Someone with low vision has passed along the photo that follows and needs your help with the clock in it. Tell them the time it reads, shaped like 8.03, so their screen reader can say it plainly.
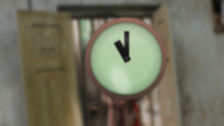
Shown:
11.00
